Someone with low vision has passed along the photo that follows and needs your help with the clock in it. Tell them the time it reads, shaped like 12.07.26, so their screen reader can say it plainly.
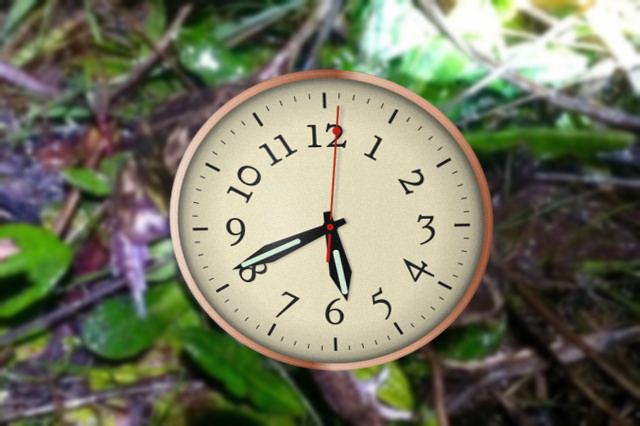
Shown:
5.41.01
